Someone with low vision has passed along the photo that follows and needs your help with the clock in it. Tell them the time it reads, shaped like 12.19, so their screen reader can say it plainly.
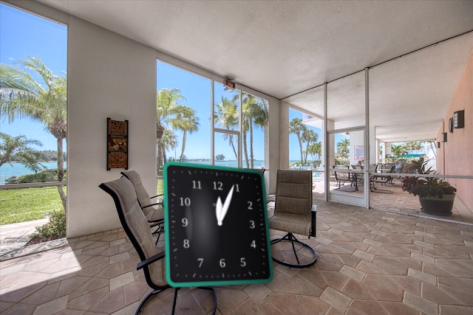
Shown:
12.04
